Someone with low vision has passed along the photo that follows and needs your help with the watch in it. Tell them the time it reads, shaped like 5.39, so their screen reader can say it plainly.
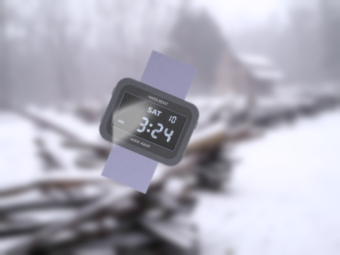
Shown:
3.24
